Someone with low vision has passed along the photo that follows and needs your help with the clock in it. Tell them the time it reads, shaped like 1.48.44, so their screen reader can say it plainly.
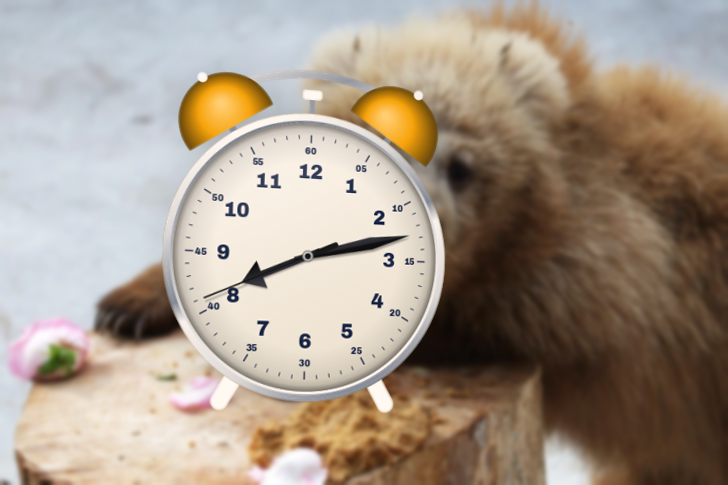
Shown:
8.12.41
